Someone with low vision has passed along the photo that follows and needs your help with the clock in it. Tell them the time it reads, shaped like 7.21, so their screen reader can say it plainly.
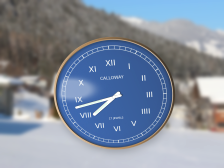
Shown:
7.43
